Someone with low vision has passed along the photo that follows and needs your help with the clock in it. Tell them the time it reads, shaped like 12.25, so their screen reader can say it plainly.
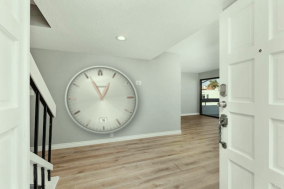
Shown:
12.56
